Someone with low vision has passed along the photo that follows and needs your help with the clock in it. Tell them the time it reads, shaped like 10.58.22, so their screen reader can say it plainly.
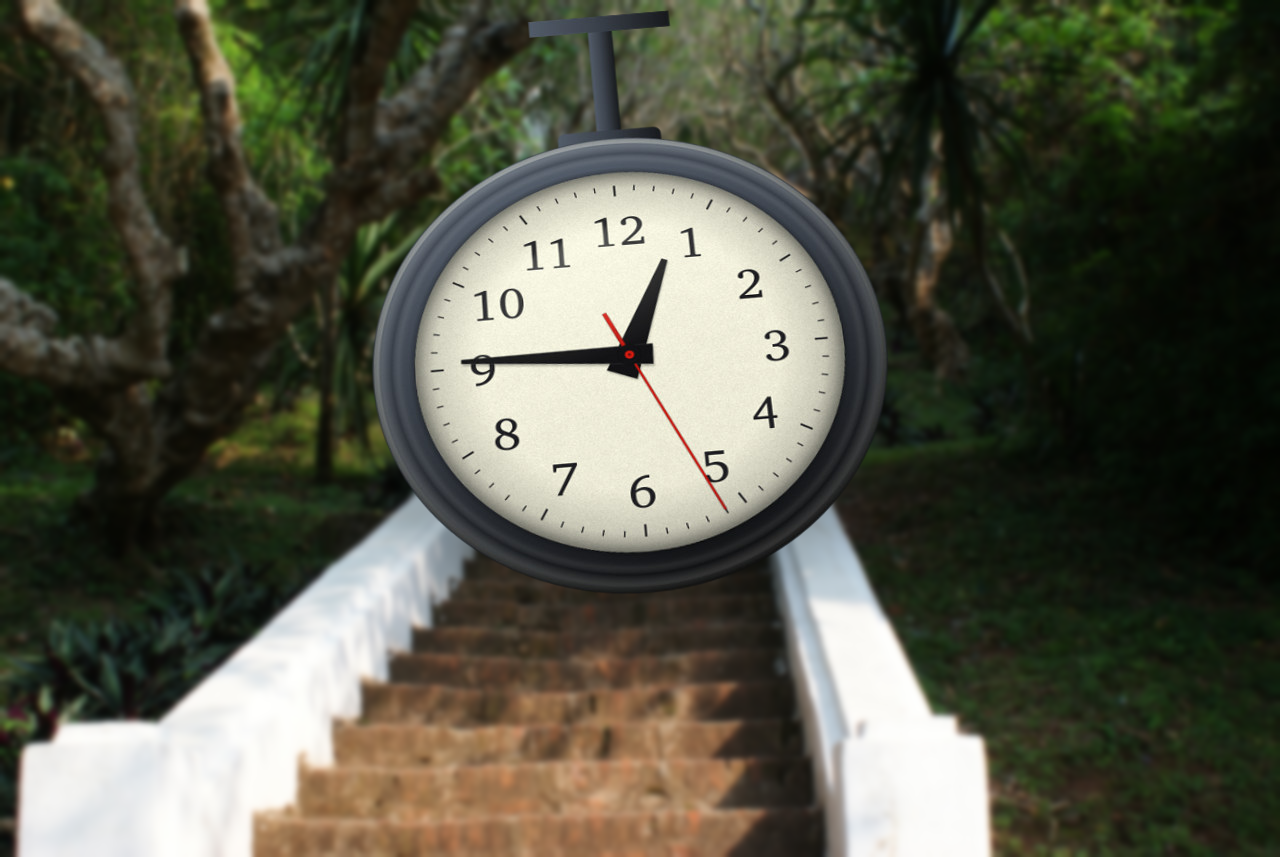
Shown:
12.45.26
